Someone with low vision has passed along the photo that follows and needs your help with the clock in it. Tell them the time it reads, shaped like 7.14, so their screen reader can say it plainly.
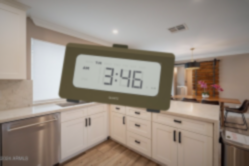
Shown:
3.46
